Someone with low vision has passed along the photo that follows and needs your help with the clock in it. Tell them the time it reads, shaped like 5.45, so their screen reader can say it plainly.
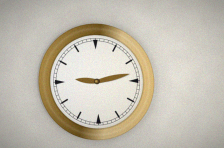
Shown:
9.13
